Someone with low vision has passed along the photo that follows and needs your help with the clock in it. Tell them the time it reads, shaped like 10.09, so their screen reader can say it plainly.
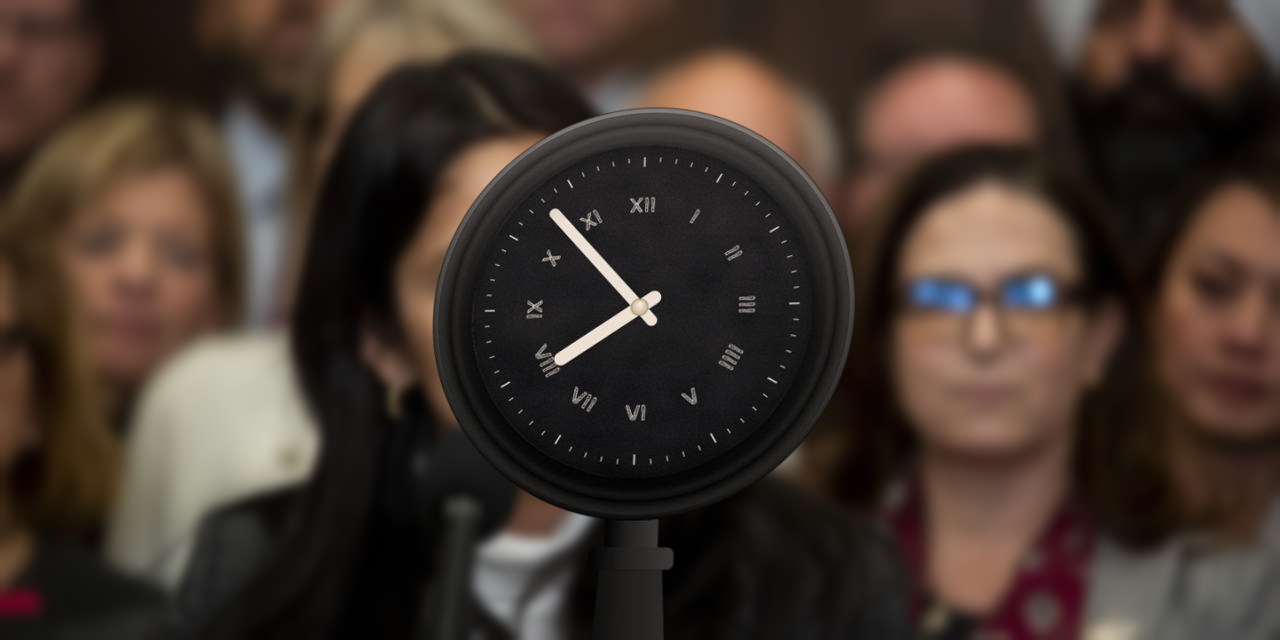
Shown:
7.53
